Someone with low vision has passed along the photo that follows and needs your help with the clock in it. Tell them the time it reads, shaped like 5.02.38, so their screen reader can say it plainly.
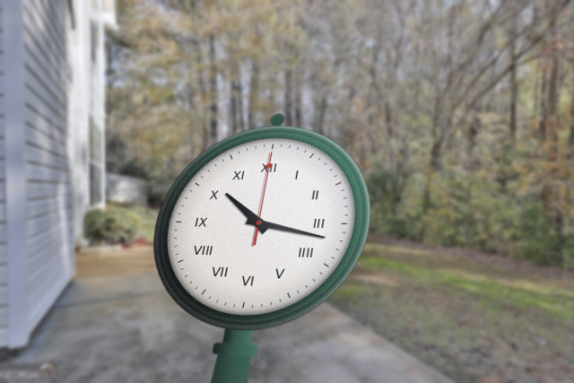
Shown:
10.17.00
